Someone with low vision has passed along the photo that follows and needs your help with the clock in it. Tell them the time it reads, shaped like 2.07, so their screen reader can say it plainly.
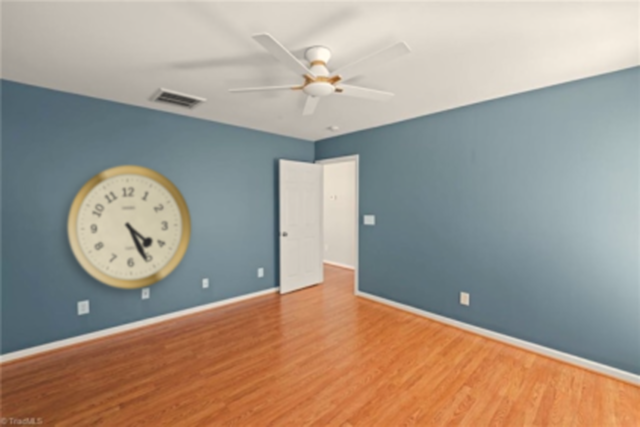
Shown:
4.26
